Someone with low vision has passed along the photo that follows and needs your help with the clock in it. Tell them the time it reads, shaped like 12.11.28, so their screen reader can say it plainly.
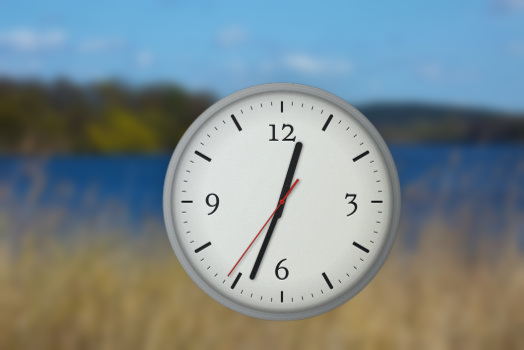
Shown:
12.33.36
